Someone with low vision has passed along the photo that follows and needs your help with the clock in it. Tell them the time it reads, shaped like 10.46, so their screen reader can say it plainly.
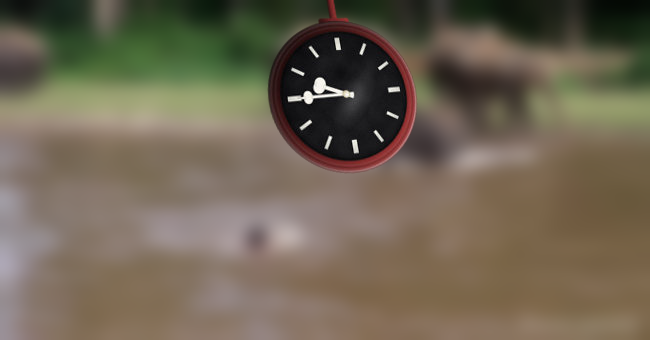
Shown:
9.45
